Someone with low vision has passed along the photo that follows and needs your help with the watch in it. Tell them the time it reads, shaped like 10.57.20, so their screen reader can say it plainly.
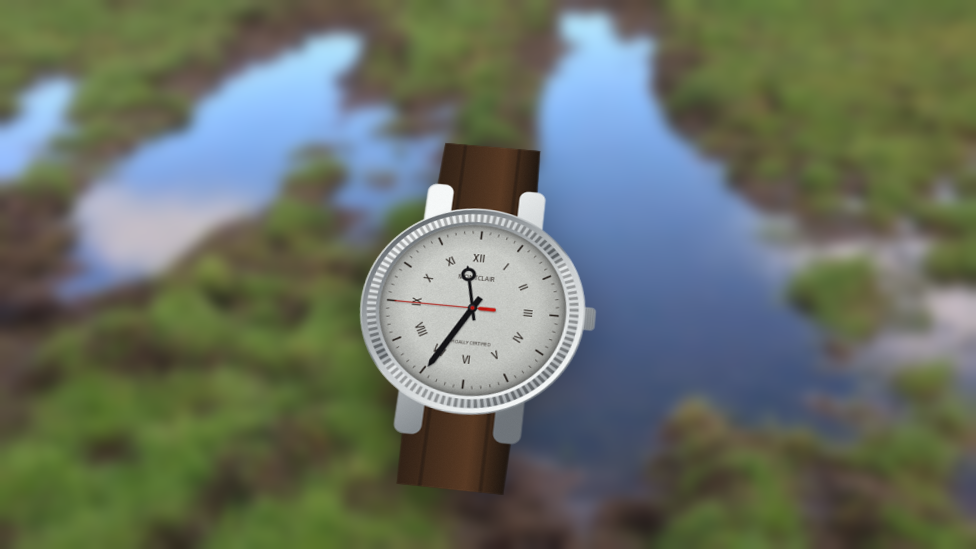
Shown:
11.34.45
